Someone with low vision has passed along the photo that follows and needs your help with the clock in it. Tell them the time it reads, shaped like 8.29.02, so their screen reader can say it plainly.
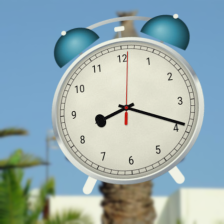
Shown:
8.19.01
